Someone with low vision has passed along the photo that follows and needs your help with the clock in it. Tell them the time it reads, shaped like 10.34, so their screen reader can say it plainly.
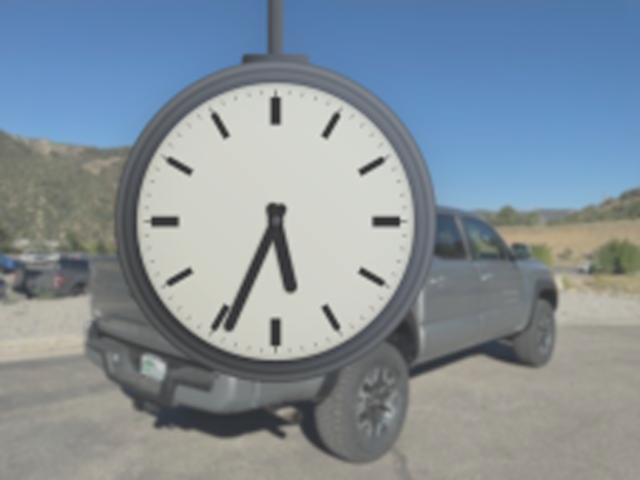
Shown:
5.34
